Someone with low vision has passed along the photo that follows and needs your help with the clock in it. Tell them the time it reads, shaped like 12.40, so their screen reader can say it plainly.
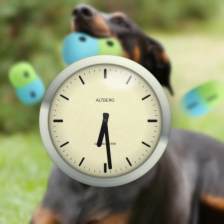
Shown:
6.29
